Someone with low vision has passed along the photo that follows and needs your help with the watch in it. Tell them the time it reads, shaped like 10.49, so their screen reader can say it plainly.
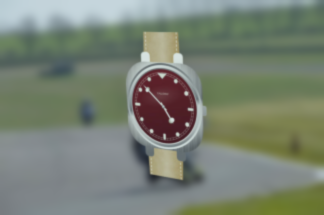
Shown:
4.52
